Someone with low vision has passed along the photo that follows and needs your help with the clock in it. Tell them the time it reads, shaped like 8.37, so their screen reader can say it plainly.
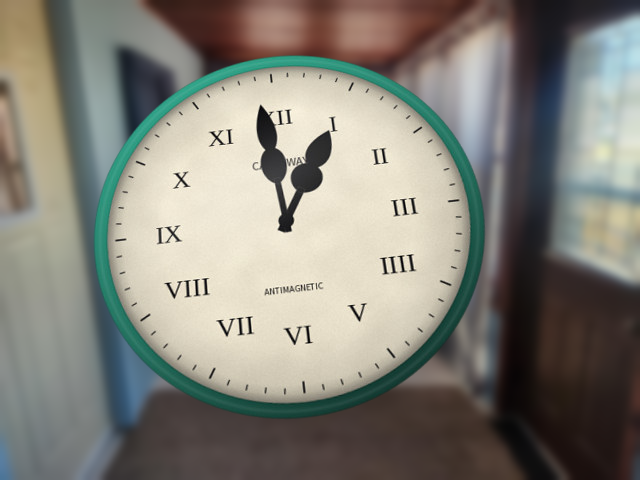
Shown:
12.59
